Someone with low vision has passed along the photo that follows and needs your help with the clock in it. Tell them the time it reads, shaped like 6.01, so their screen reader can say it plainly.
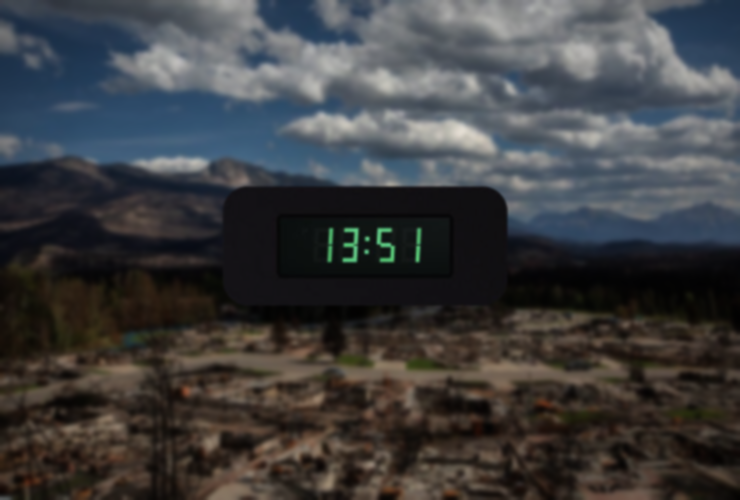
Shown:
13.51
